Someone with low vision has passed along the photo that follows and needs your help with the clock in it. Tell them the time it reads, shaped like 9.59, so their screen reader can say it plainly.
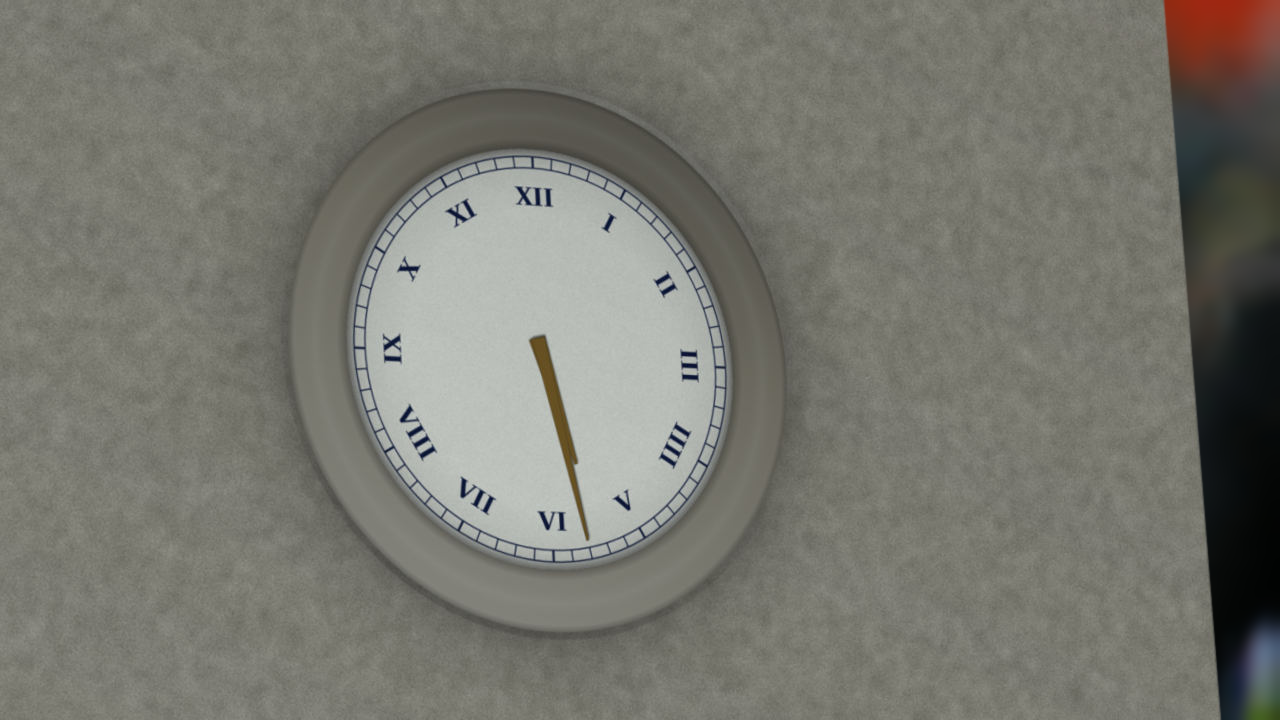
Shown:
5.28
